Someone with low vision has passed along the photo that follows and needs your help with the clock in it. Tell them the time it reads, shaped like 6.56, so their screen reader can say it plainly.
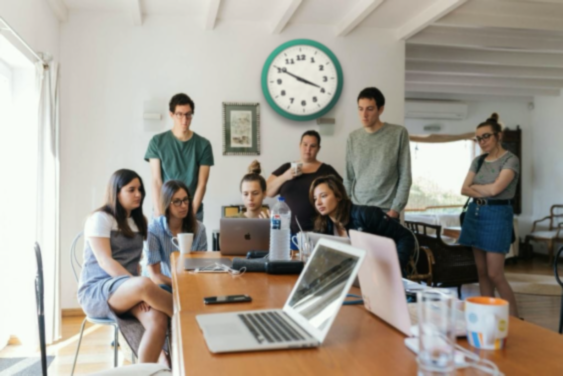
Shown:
3.50
